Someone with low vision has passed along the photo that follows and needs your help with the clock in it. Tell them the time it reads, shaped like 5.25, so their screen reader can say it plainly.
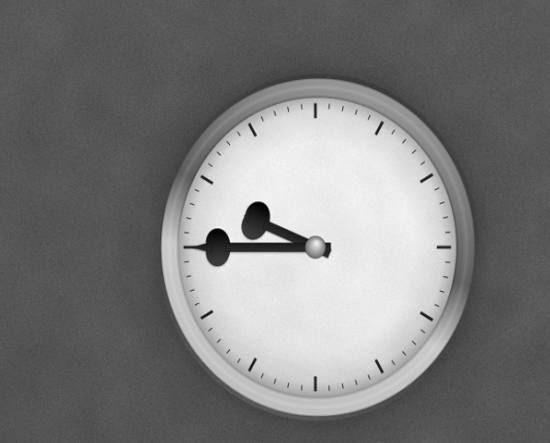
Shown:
9.45
